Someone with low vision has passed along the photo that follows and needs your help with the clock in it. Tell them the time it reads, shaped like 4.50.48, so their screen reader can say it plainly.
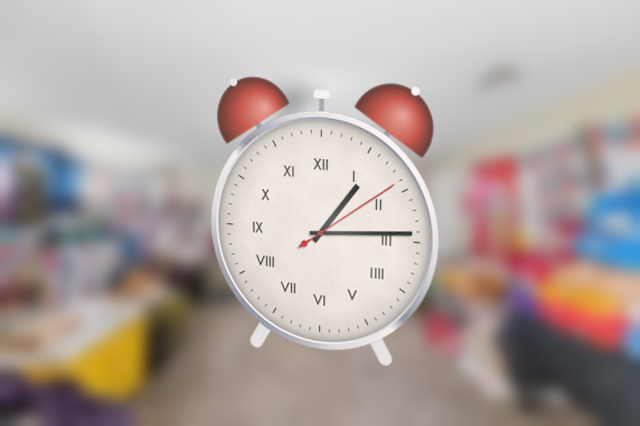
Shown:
1.14.09
